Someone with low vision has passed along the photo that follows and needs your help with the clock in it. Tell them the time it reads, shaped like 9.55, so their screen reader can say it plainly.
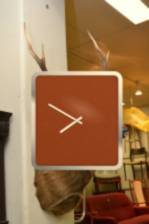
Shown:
7.50
